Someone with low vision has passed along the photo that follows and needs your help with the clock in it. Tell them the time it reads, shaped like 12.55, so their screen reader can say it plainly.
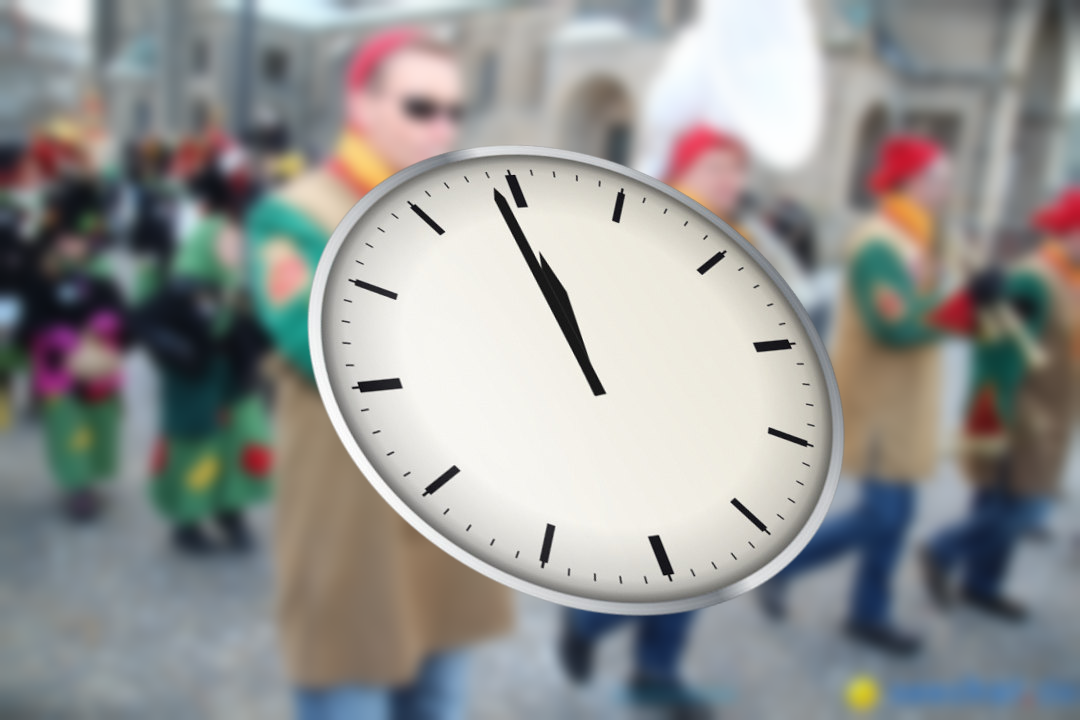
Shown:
11.59
